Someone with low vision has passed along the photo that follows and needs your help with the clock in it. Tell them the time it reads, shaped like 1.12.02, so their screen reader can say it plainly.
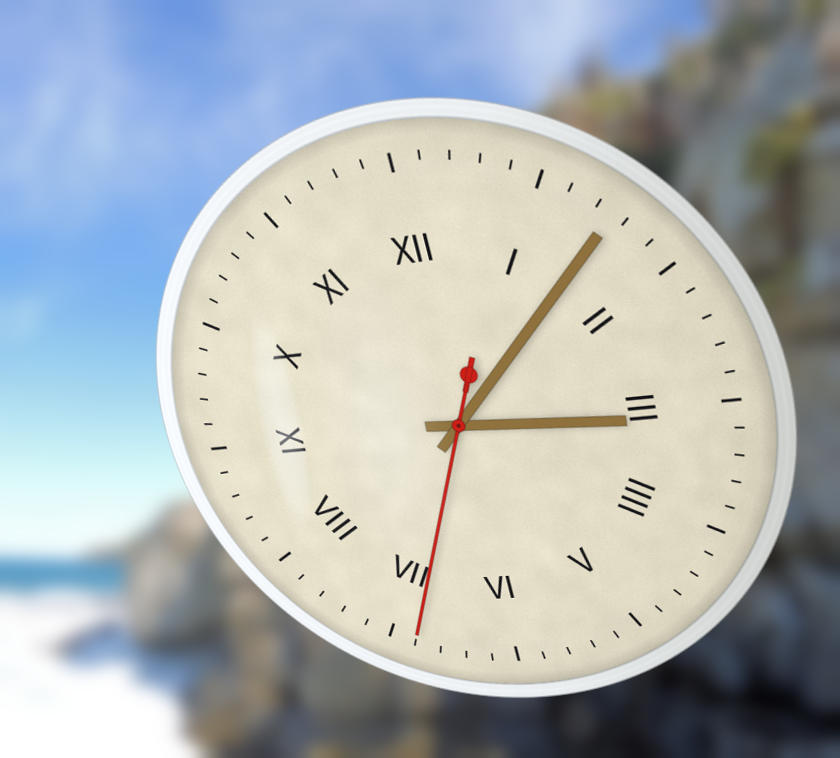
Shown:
3.07.34
